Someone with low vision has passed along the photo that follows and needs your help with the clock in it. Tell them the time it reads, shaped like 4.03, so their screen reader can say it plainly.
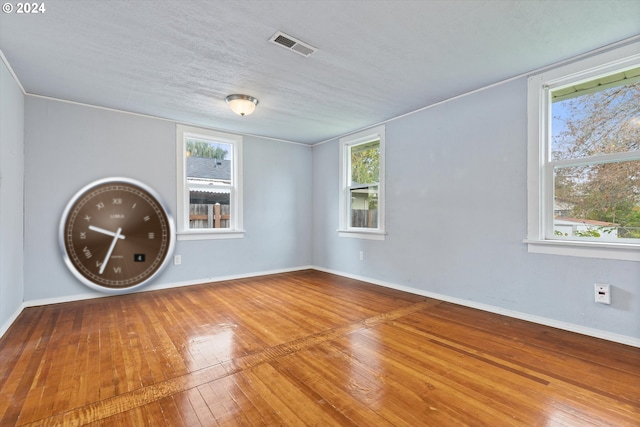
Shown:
9.34
